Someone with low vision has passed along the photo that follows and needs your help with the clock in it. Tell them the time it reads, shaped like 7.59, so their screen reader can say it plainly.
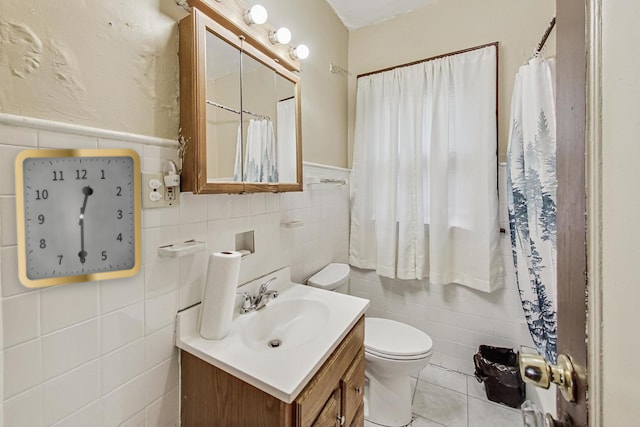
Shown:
12.30
